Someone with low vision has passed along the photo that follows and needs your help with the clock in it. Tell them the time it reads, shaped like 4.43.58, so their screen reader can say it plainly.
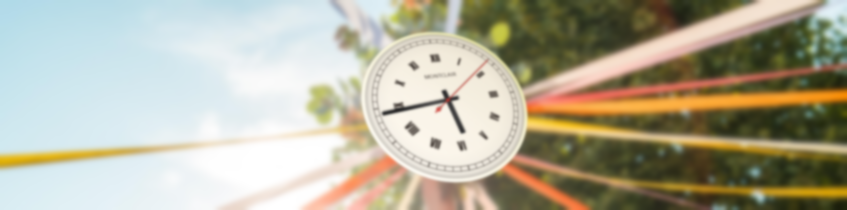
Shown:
5.44.09
